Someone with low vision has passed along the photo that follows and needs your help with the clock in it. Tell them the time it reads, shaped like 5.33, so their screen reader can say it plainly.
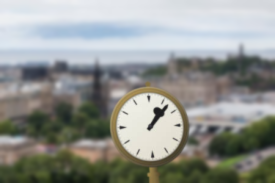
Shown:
1.07
